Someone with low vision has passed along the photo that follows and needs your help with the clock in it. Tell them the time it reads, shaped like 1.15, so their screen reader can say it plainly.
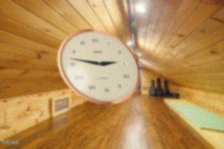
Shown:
2.47
